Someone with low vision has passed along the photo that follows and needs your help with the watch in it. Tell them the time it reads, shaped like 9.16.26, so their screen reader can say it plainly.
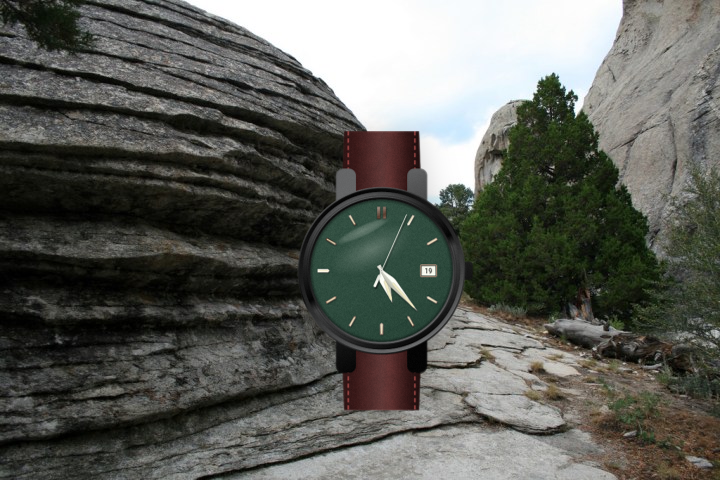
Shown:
5.23.04
